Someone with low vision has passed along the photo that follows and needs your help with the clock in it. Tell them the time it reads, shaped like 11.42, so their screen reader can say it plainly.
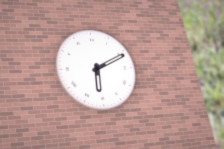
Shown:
6.11
